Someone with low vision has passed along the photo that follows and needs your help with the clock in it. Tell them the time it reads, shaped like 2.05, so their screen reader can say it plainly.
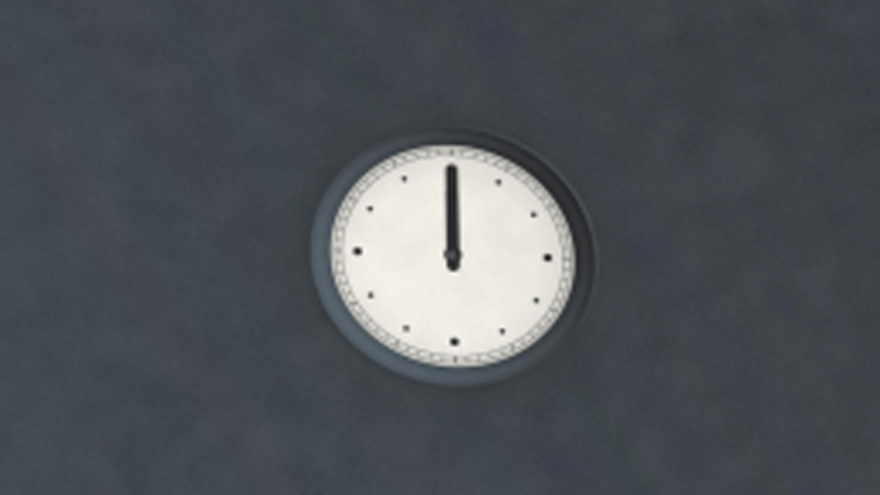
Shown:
12.00
